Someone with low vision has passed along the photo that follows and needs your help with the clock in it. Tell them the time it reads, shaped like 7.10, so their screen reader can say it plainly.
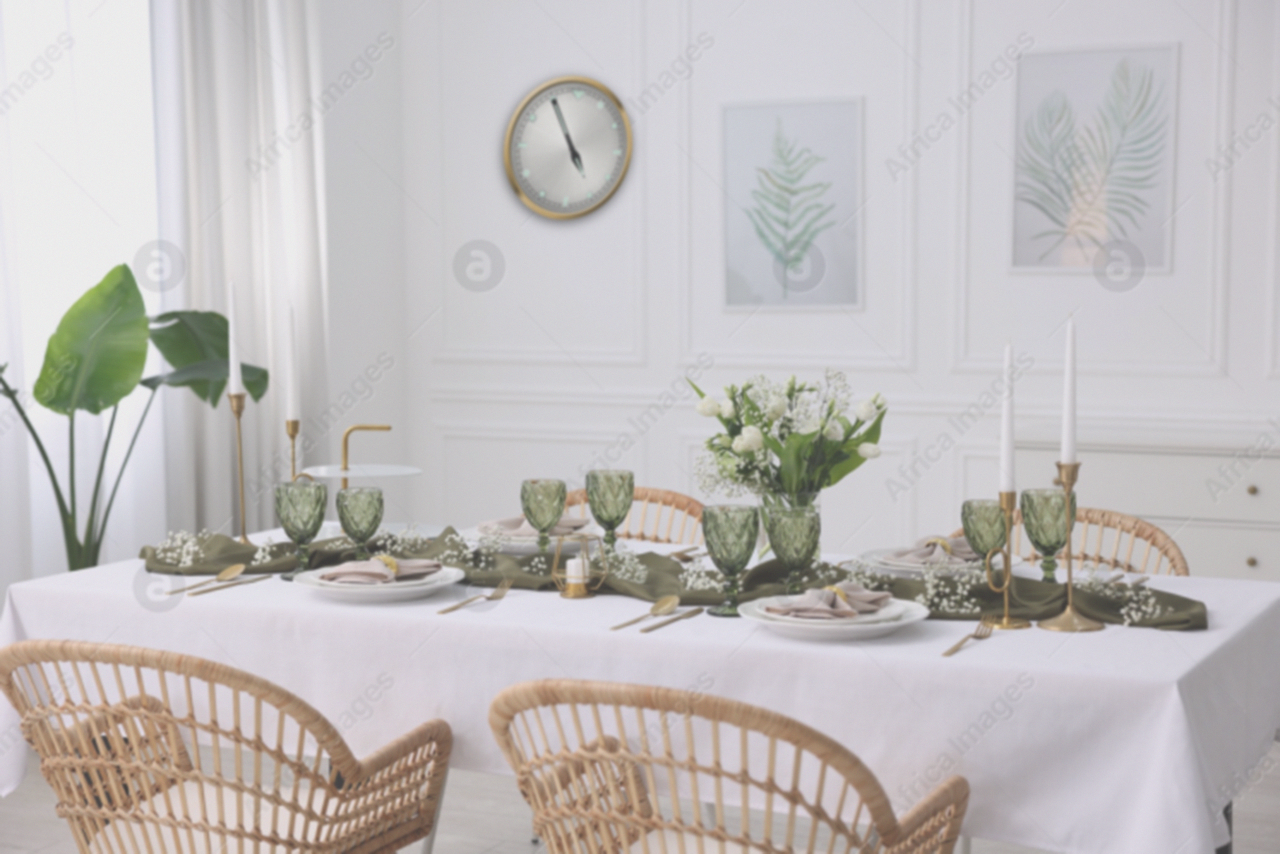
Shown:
4.55
